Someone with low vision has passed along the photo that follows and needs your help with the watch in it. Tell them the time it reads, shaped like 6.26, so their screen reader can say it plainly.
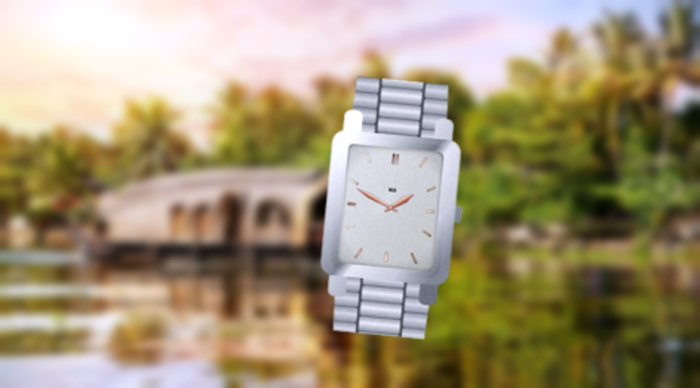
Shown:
1.49
